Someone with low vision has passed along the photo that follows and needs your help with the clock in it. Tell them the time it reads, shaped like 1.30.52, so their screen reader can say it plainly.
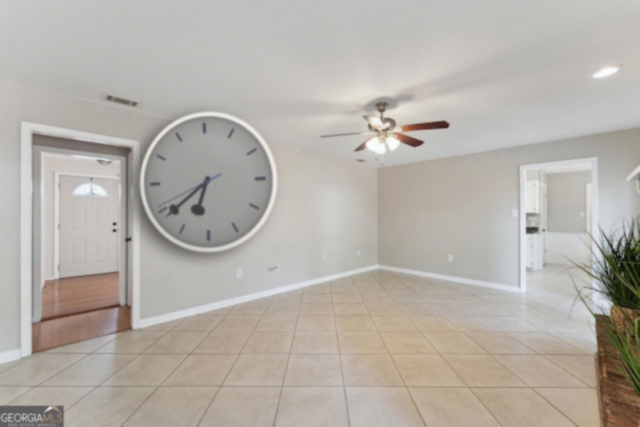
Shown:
6.38.41
